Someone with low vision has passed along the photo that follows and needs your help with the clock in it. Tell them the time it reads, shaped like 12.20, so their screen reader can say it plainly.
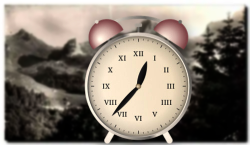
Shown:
12.37
